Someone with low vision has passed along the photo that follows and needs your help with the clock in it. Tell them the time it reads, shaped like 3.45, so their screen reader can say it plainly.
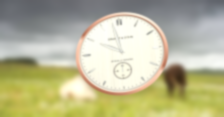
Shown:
9.58
